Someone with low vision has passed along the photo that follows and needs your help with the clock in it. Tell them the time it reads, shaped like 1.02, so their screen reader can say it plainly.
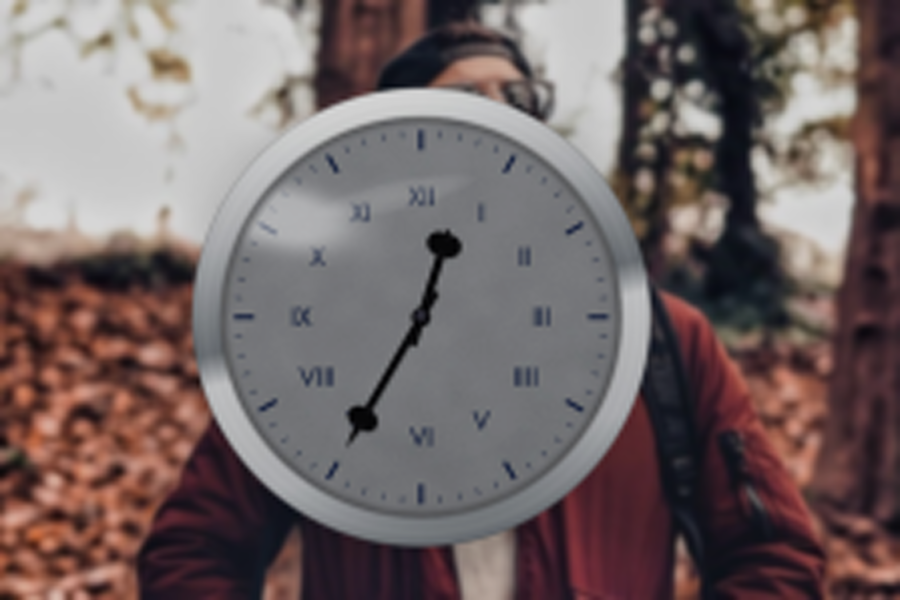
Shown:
12.35
